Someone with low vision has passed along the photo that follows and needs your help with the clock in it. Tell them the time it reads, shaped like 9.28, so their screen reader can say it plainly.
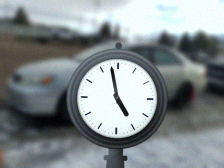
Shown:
4.58
